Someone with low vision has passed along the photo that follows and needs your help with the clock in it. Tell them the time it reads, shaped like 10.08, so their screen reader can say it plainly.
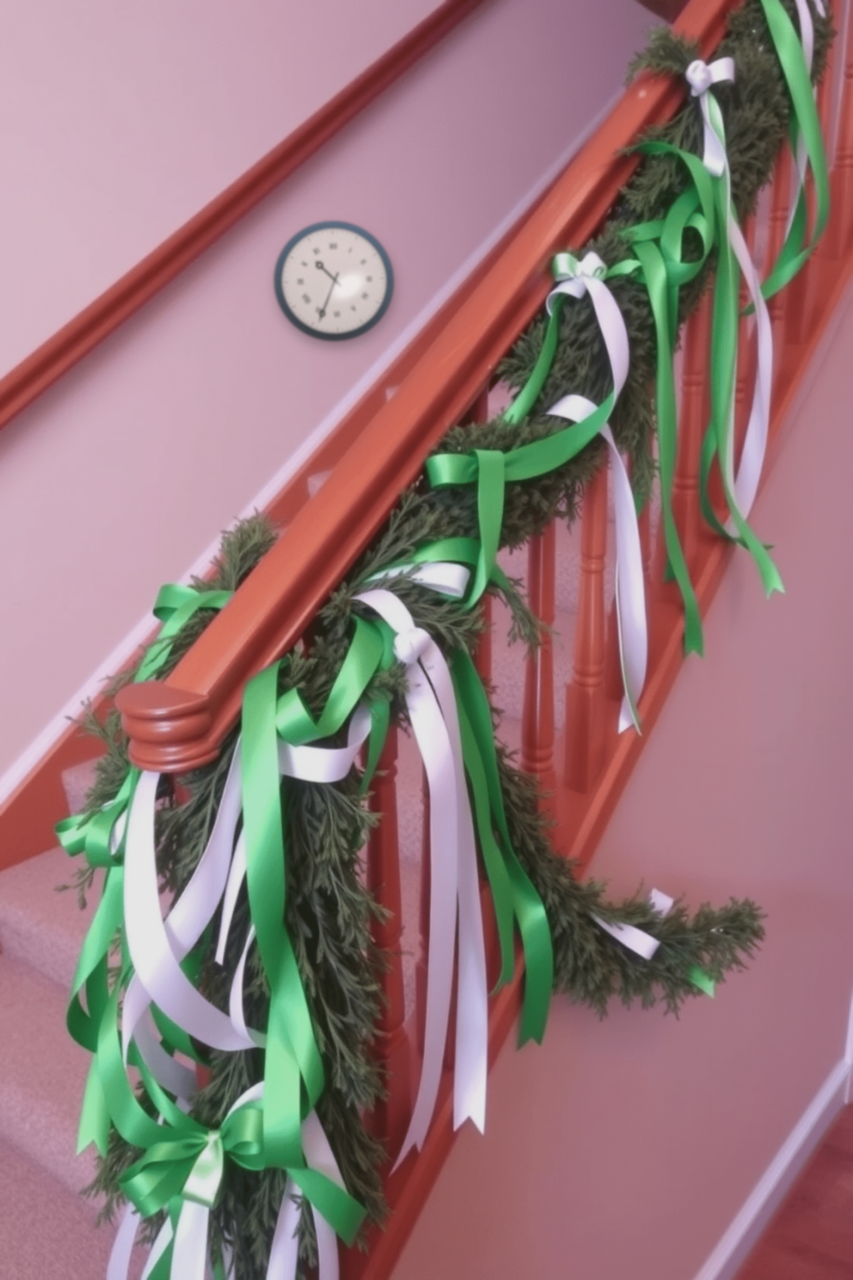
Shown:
10.34
